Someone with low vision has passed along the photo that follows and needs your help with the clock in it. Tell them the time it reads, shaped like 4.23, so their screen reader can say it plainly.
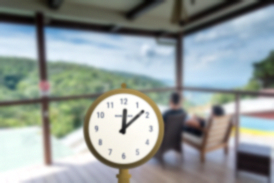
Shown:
12.08
